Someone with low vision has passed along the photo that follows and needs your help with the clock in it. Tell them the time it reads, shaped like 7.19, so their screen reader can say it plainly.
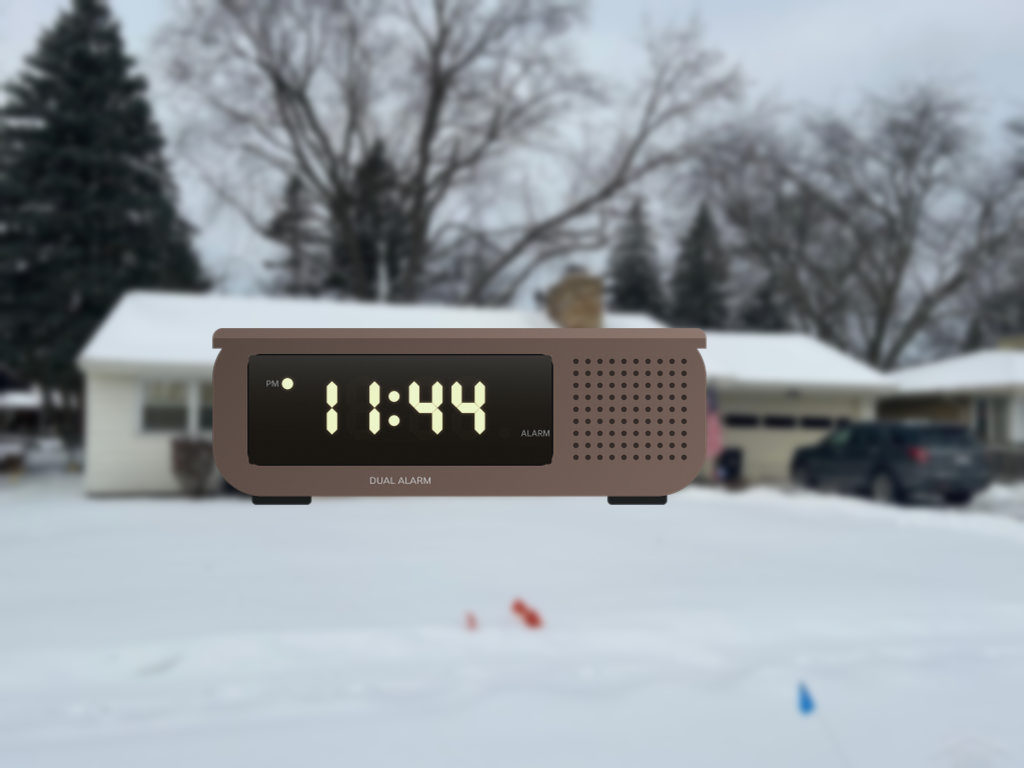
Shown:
11.44
